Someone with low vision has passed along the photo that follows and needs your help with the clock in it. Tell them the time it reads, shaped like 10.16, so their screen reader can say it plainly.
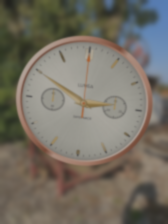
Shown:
2.50
